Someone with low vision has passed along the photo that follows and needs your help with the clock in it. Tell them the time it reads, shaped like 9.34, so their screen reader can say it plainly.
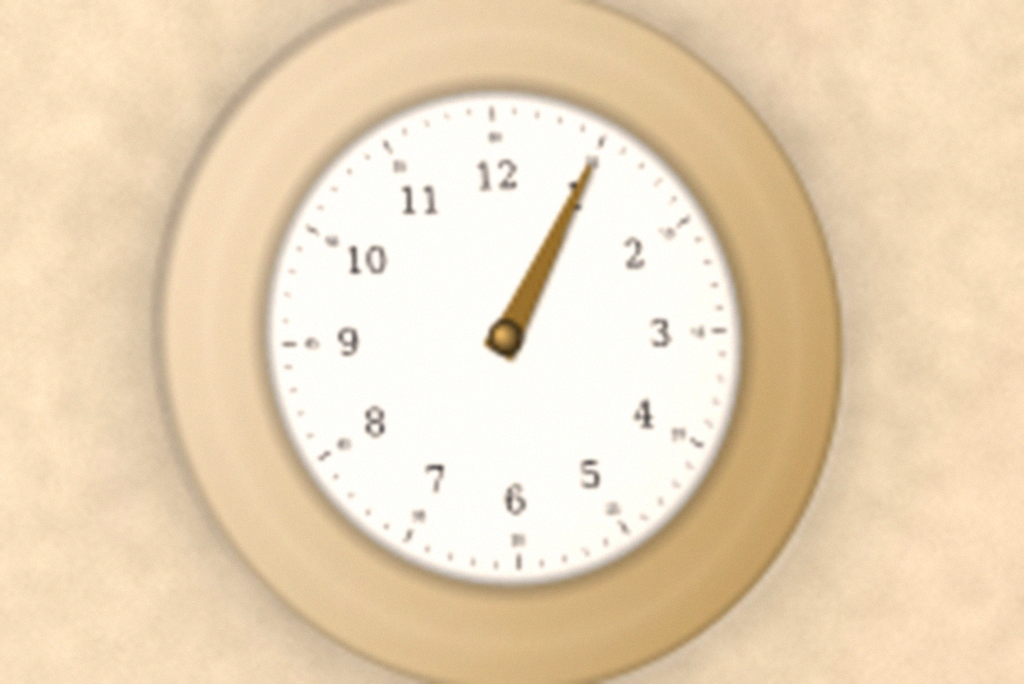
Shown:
1.05
